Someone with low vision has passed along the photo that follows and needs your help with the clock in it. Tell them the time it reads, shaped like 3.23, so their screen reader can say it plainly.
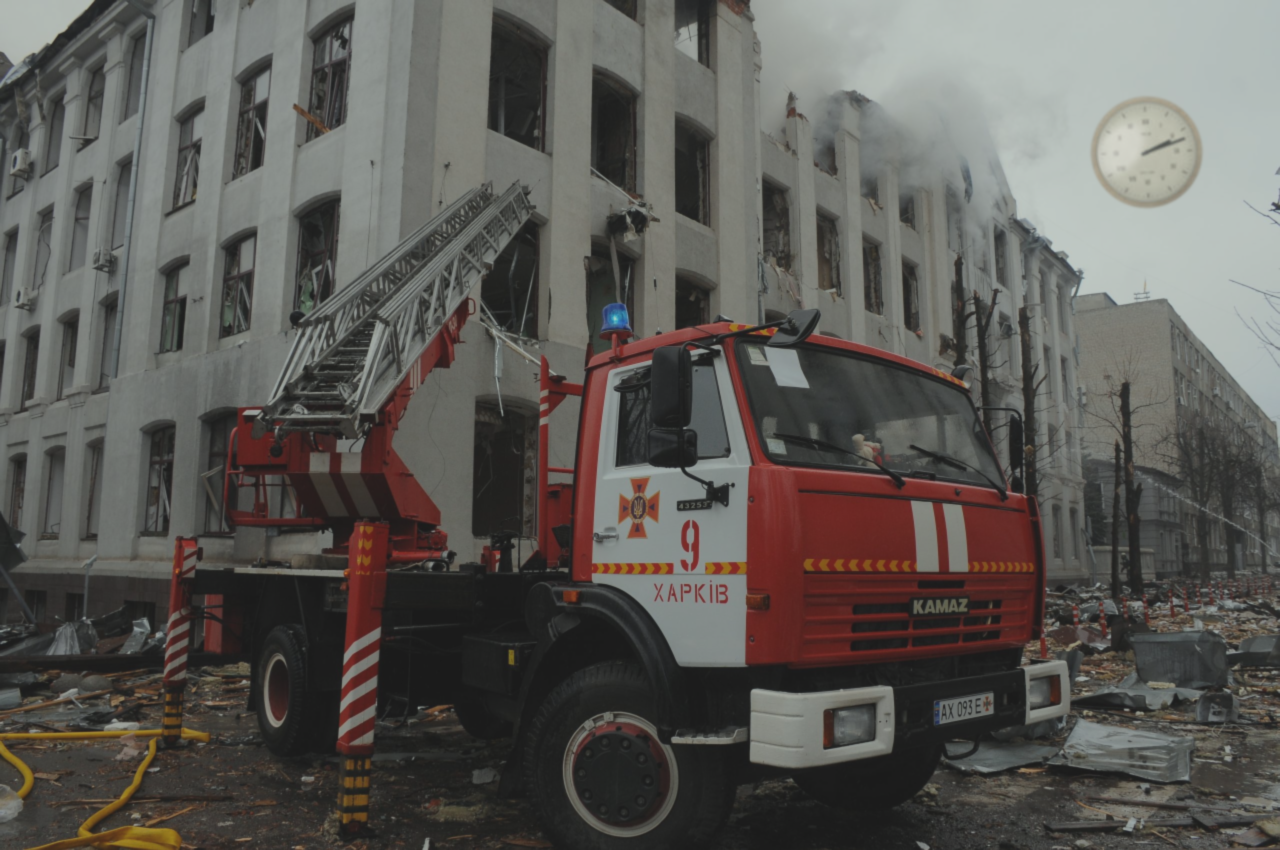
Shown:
2.12
